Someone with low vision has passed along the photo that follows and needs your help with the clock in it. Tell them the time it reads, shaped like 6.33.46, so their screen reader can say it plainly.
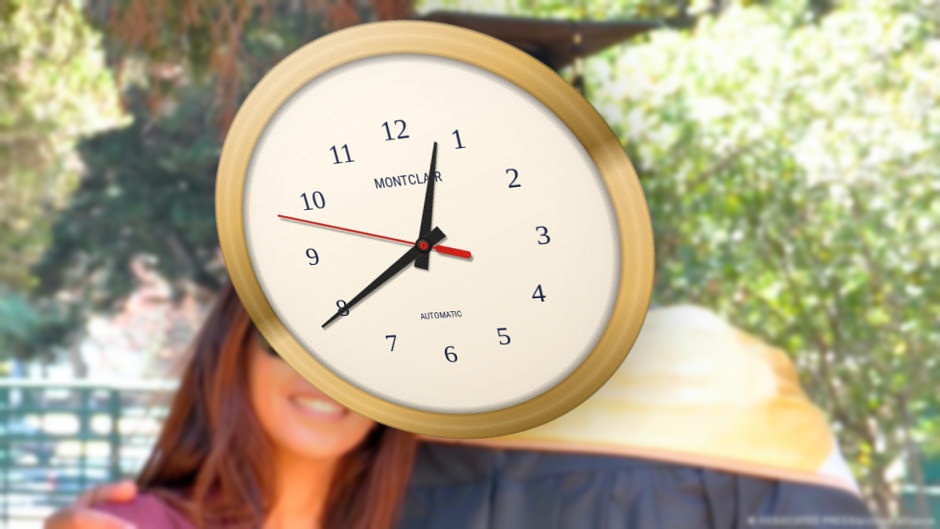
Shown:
12.39.48
